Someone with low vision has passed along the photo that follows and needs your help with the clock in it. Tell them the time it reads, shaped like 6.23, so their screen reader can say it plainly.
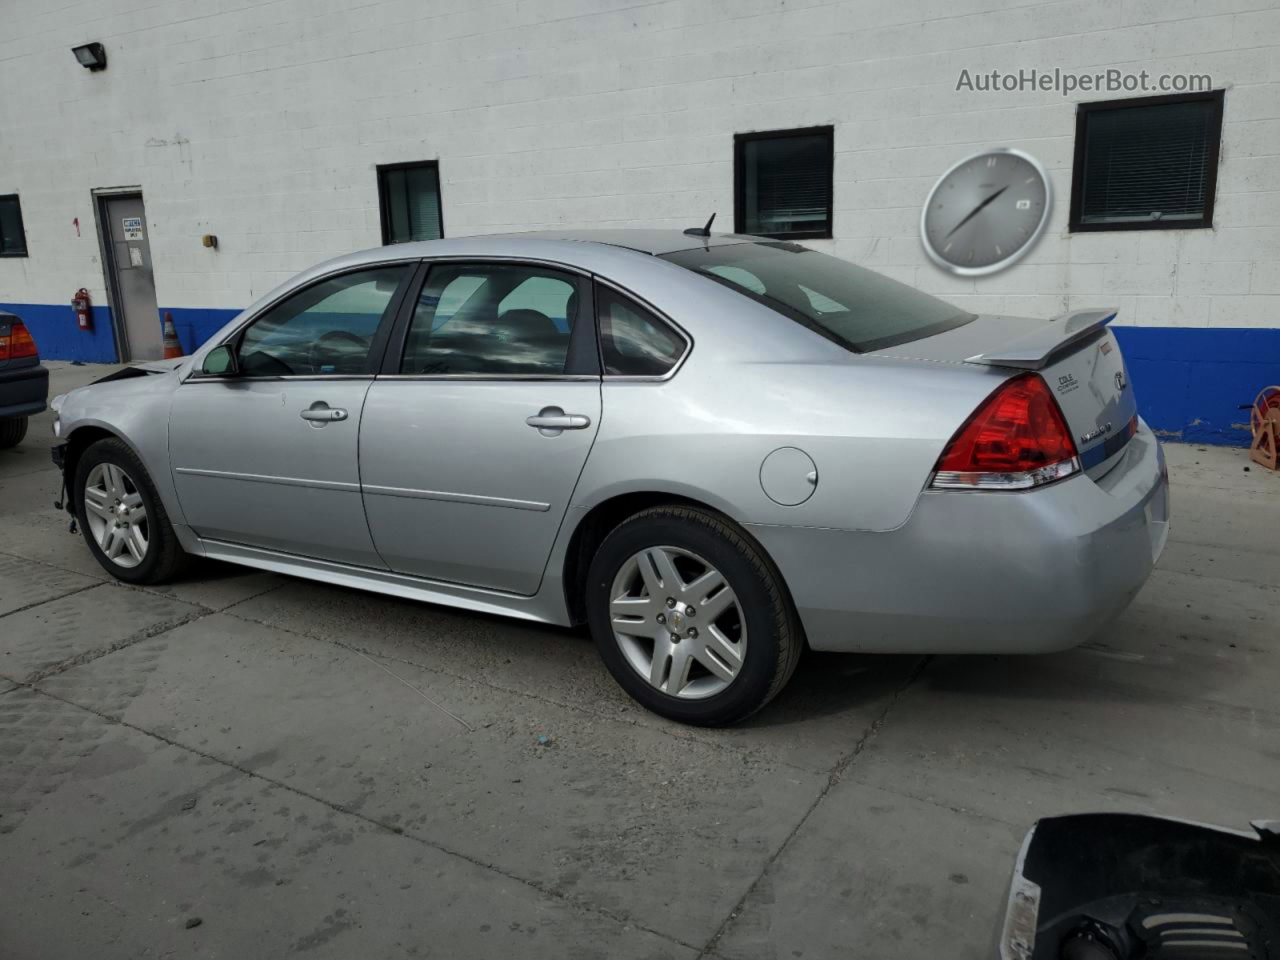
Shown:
1.37
